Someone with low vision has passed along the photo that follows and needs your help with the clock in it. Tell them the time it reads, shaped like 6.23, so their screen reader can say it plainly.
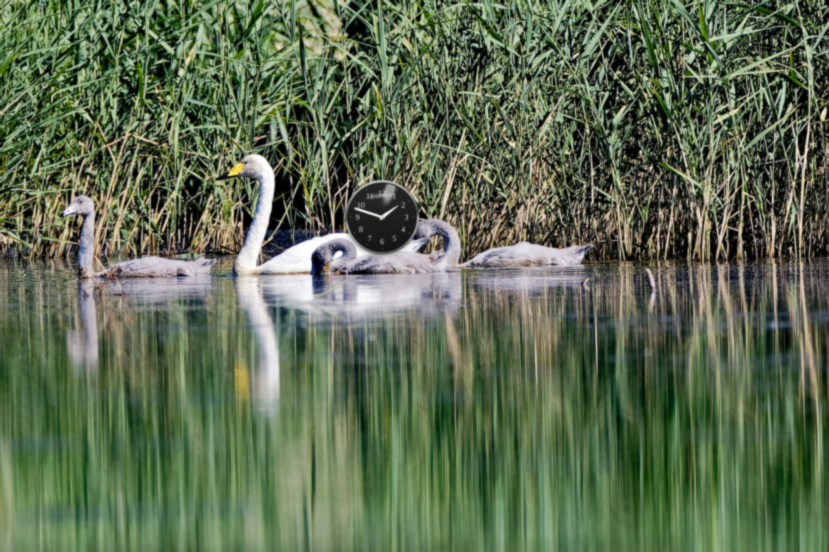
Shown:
1.48
